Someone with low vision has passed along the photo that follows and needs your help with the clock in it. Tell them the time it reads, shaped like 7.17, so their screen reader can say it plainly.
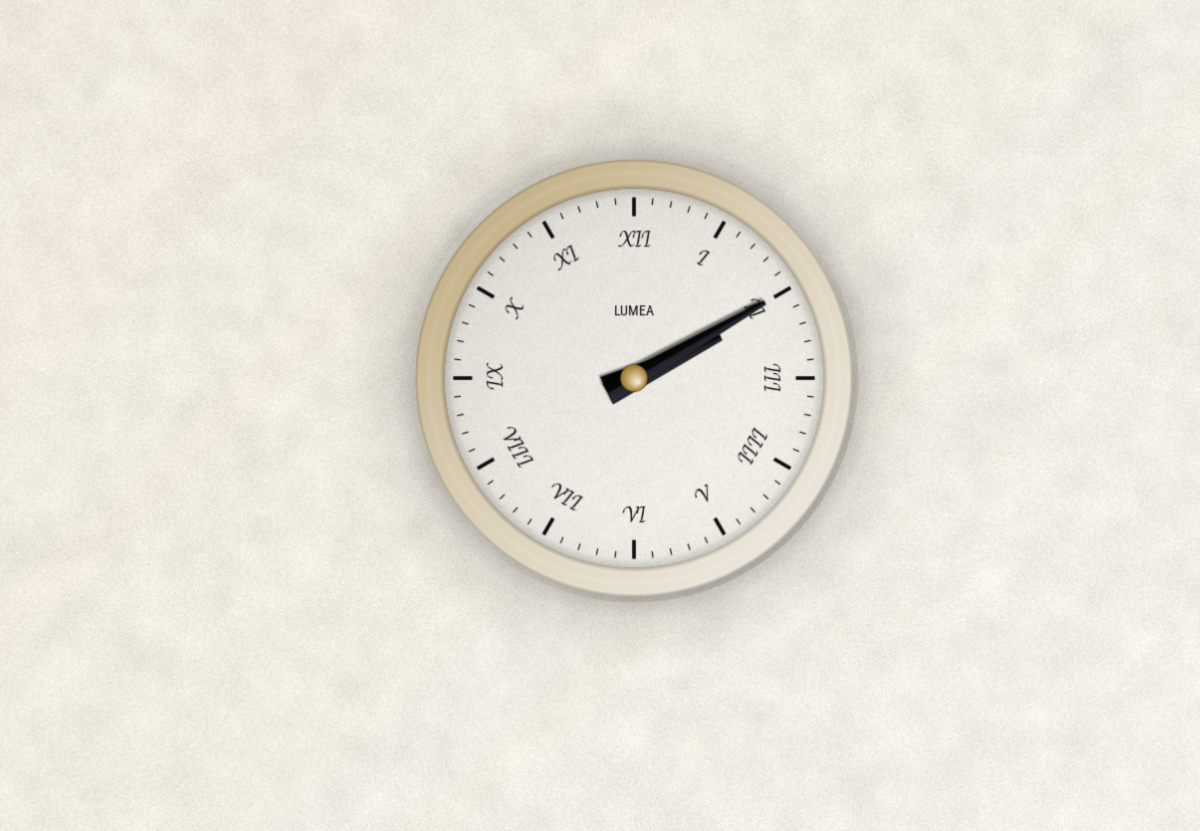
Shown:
2.10
